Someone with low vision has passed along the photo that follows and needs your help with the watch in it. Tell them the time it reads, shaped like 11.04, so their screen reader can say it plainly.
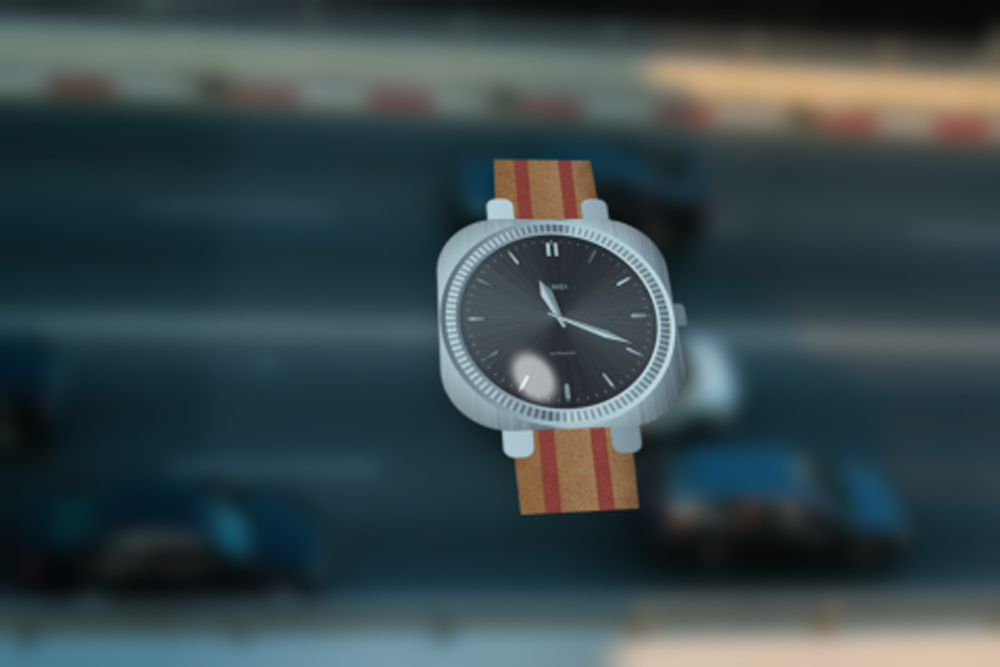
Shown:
11.19
